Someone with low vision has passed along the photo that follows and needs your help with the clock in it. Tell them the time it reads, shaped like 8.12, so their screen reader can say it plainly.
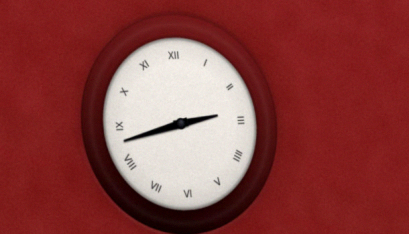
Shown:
2.43
